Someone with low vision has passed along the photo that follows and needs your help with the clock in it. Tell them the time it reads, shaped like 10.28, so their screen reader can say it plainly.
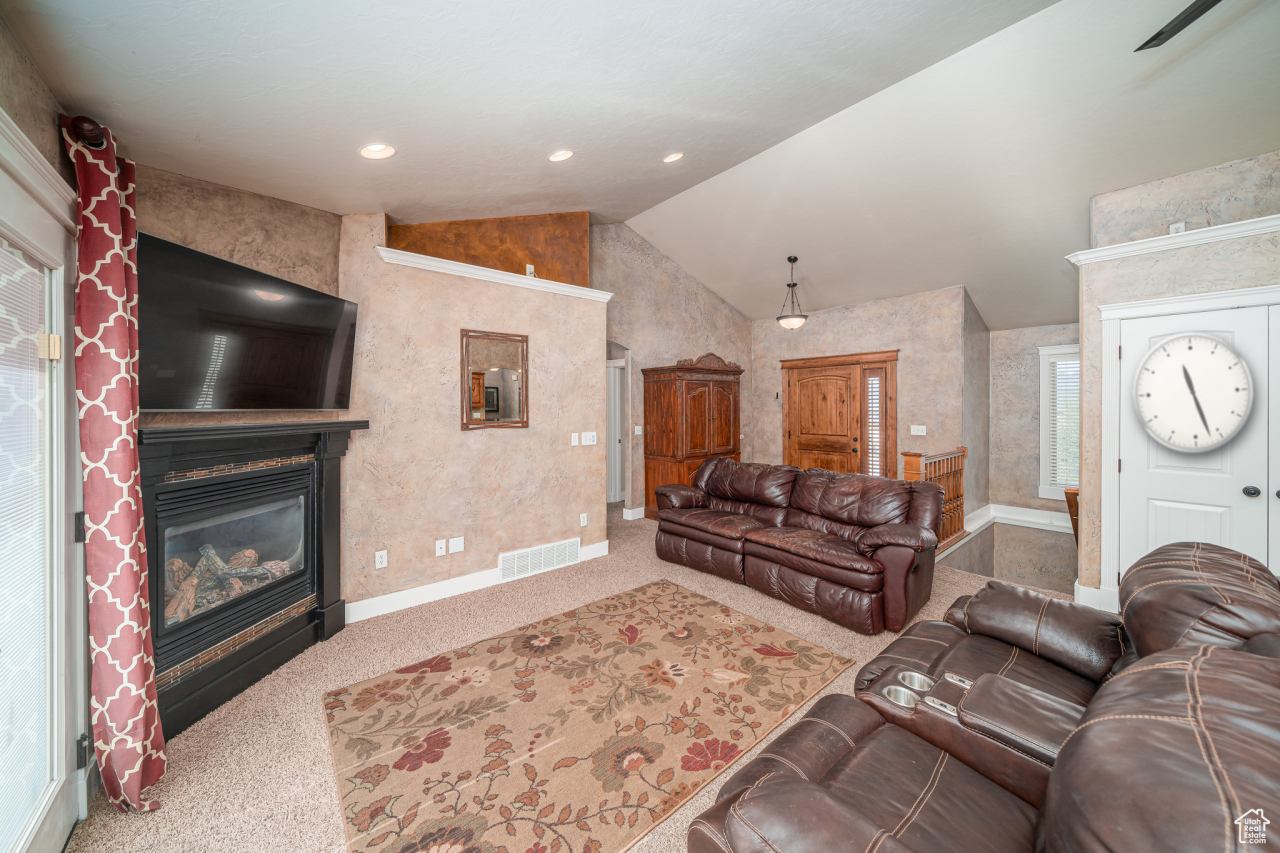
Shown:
11.27
